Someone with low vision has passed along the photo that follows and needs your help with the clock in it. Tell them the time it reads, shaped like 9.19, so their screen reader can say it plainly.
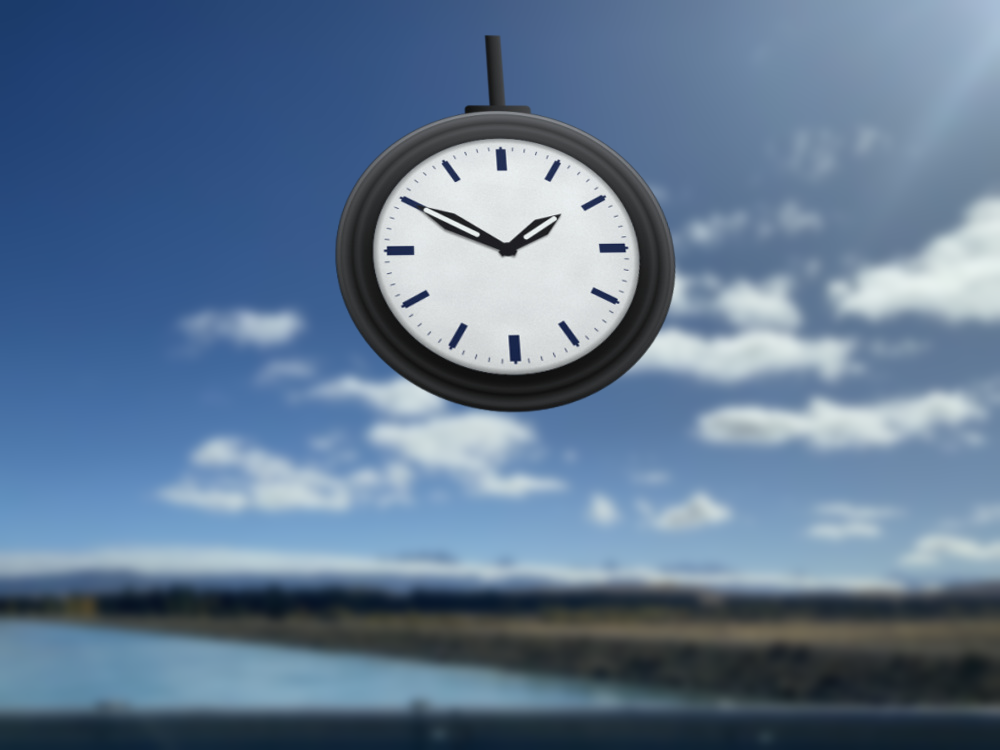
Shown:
1.50
